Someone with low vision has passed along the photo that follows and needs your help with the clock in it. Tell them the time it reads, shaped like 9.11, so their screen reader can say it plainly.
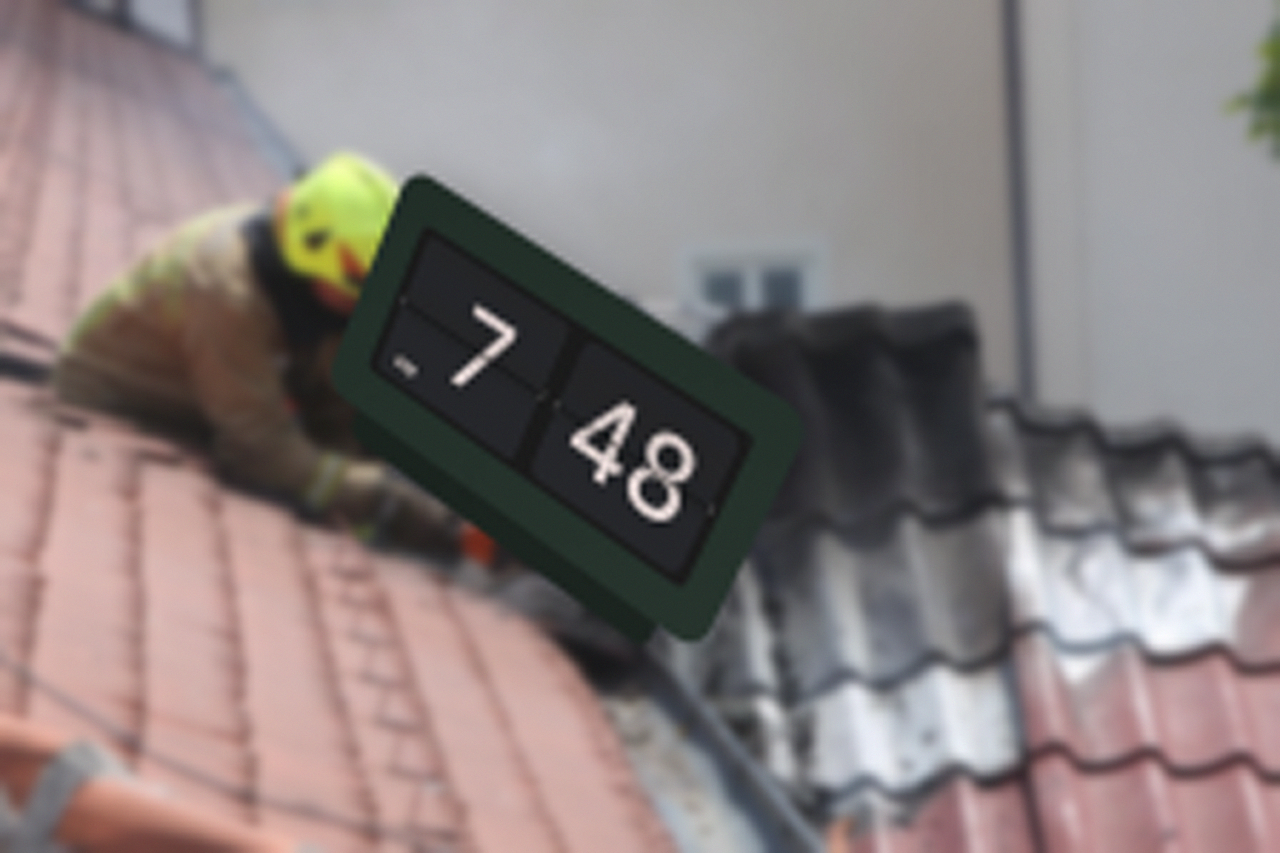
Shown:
7.48
